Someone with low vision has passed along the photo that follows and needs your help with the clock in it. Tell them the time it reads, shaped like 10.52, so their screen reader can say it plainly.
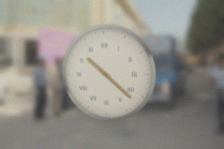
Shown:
10.22
